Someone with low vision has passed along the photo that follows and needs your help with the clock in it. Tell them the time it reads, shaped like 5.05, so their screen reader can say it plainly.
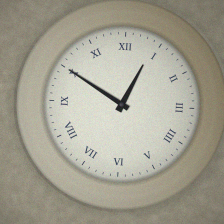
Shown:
12.50
